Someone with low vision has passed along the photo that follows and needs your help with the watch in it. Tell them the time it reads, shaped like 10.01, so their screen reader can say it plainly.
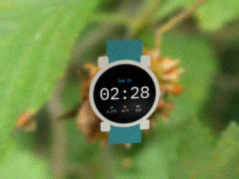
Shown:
2.28
